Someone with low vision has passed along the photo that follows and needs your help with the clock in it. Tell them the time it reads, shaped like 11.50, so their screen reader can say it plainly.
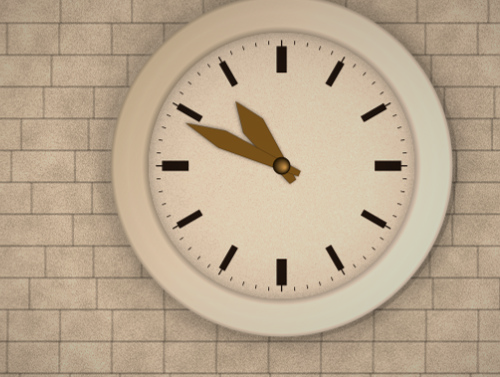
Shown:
10.49
